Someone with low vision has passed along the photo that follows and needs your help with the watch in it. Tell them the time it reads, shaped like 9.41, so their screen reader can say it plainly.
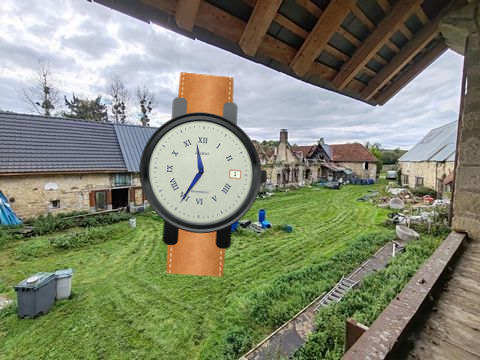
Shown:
11.35
